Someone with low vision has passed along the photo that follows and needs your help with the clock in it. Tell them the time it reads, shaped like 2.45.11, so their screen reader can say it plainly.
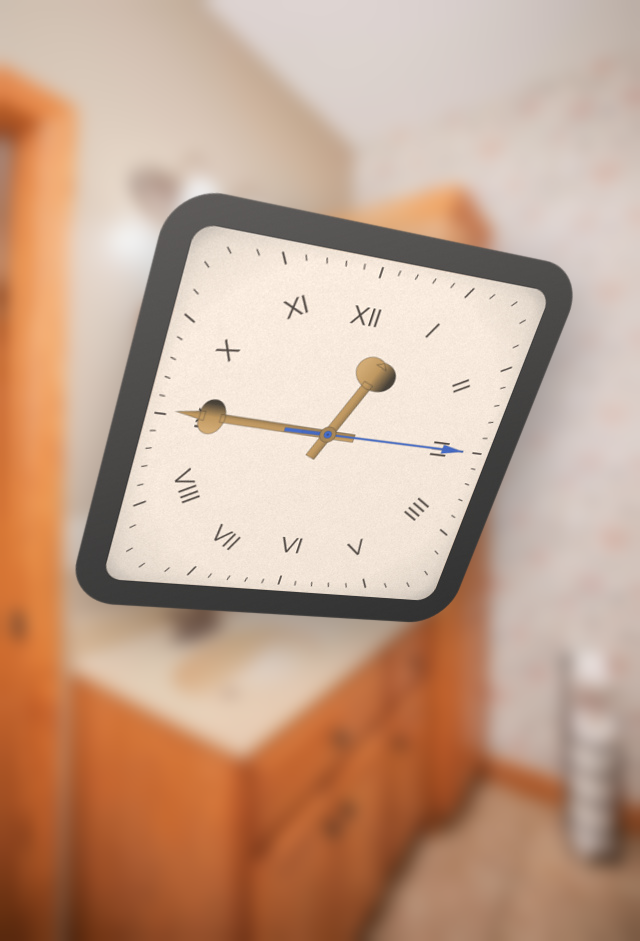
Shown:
12.45.15
